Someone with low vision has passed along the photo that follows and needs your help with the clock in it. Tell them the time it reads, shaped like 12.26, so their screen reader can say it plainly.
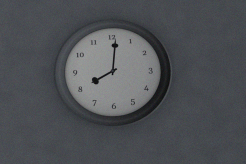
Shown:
8.01
